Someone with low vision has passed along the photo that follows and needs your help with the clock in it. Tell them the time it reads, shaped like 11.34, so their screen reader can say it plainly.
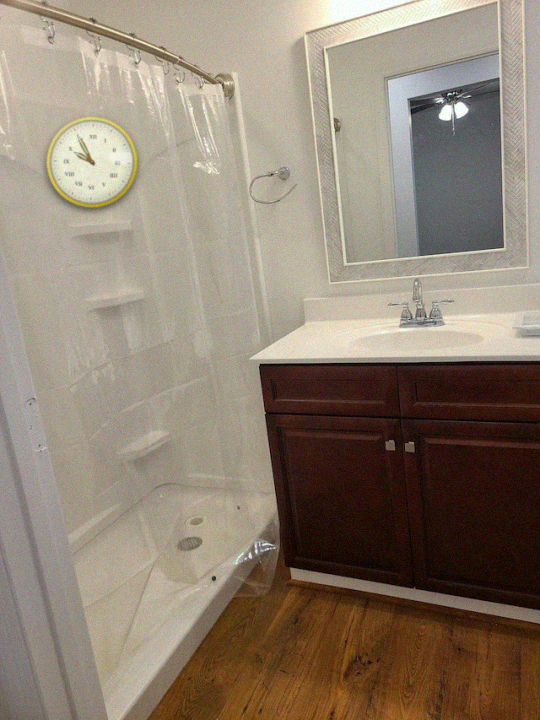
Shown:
9.55
